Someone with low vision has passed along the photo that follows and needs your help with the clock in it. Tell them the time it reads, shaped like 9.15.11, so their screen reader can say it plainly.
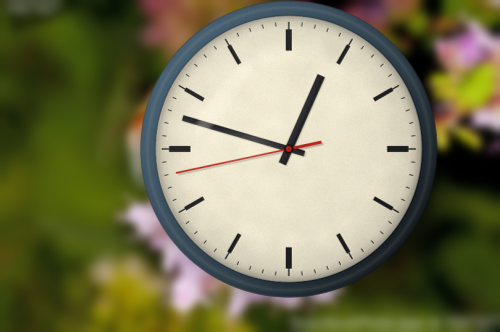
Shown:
12.47.43
